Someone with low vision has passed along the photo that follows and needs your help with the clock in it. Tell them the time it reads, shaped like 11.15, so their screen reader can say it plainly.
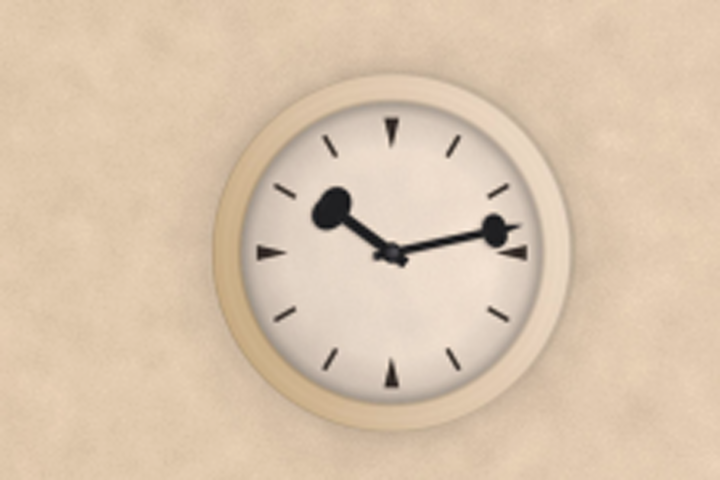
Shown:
10.13
